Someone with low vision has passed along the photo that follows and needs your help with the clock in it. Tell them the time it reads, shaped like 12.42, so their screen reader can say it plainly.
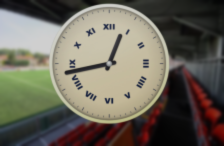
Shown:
12.43
